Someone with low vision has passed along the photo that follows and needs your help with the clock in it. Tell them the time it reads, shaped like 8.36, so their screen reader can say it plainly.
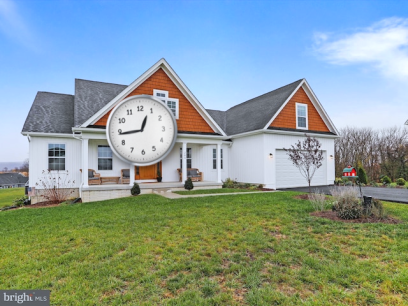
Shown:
12.44
